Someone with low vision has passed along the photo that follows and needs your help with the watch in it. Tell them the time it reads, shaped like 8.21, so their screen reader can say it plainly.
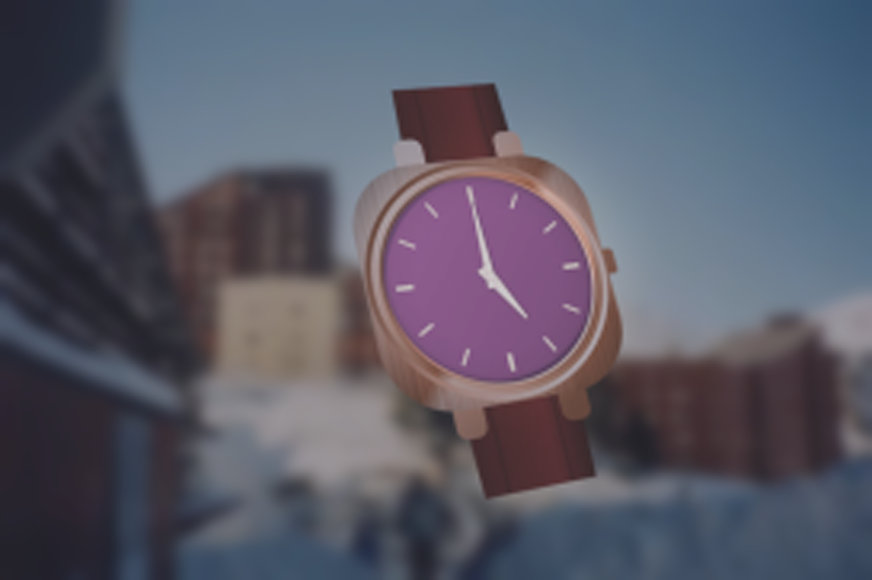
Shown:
5.00
